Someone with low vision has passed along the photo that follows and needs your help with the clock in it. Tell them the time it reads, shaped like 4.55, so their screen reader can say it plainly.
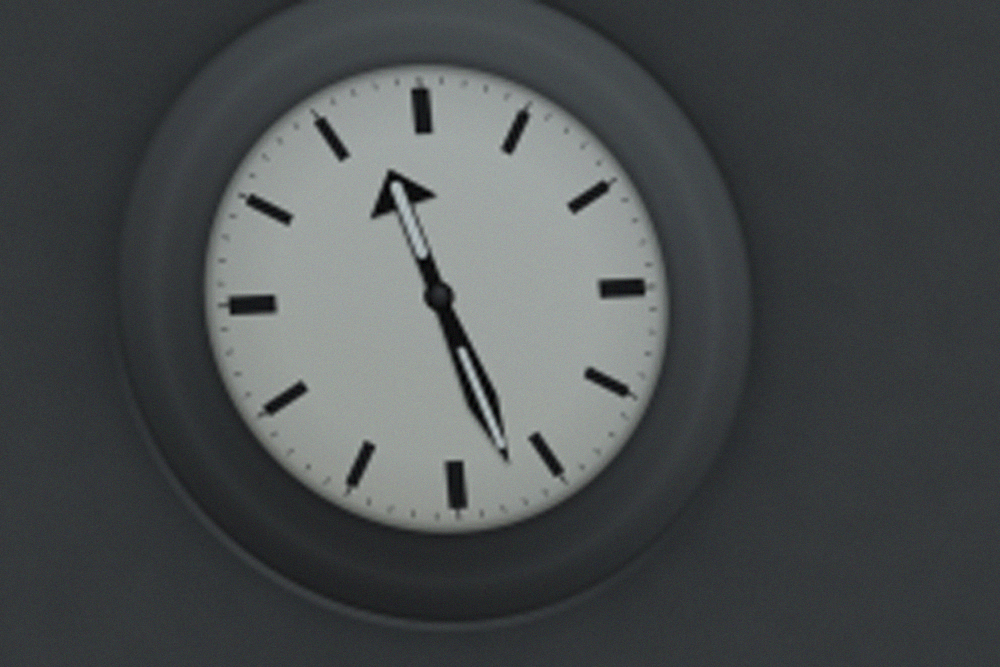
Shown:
11.27
